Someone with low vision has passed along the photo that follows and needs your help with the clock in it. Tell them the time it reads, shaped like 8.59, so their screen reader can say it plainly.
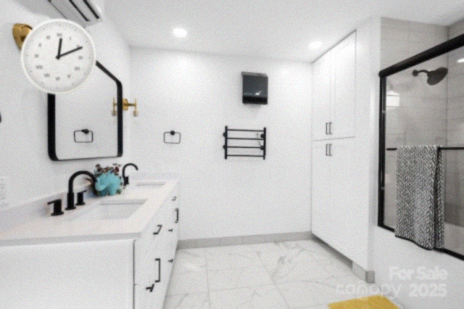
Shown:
12.11
